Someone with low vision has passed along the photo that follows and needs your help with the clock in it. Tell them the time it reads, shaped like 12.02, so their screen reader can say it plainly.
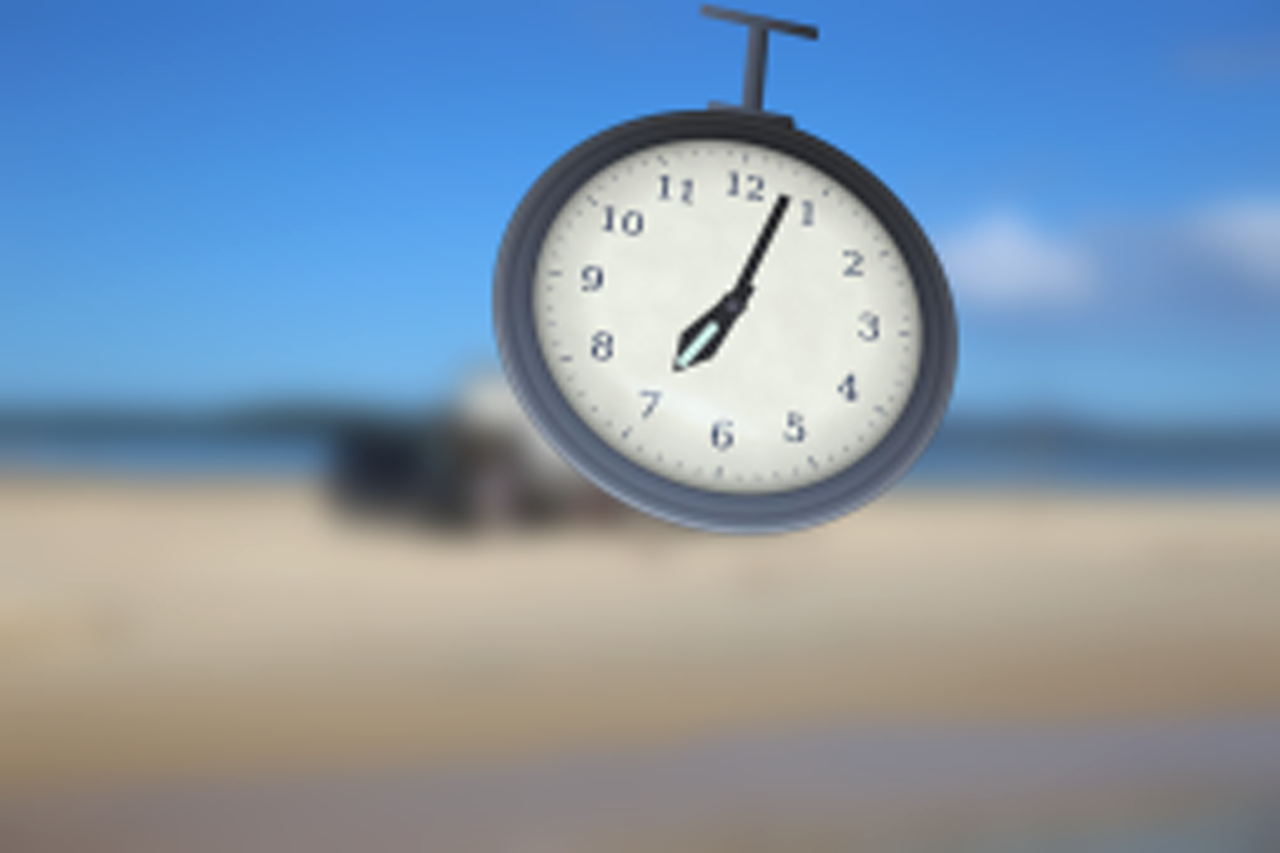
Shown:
7.03
